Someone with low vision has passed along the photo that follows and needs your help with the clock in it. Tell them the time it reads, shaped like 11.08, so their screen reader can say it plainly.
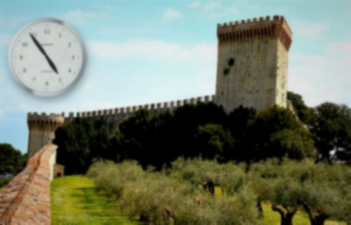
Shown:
4.54
